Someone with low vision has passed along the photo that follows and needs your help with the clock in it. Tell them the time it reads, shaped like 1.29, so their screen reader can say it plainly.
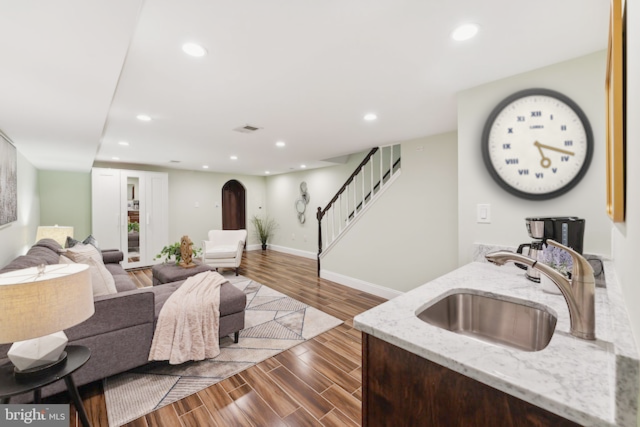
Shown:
5.18
